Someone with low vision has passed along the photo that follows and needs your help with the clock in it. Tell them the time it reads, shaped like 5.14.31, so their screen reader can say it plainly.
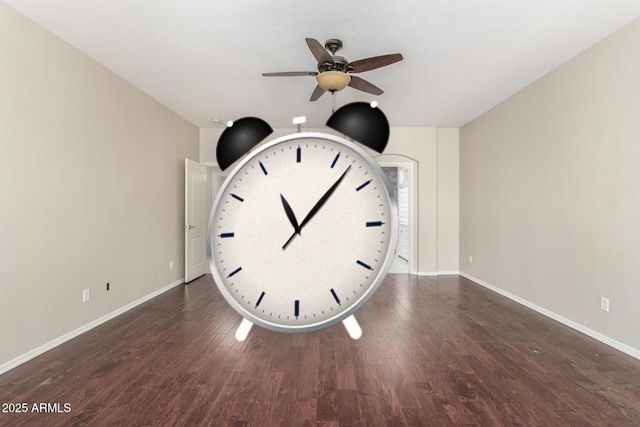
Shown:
11.07.07
